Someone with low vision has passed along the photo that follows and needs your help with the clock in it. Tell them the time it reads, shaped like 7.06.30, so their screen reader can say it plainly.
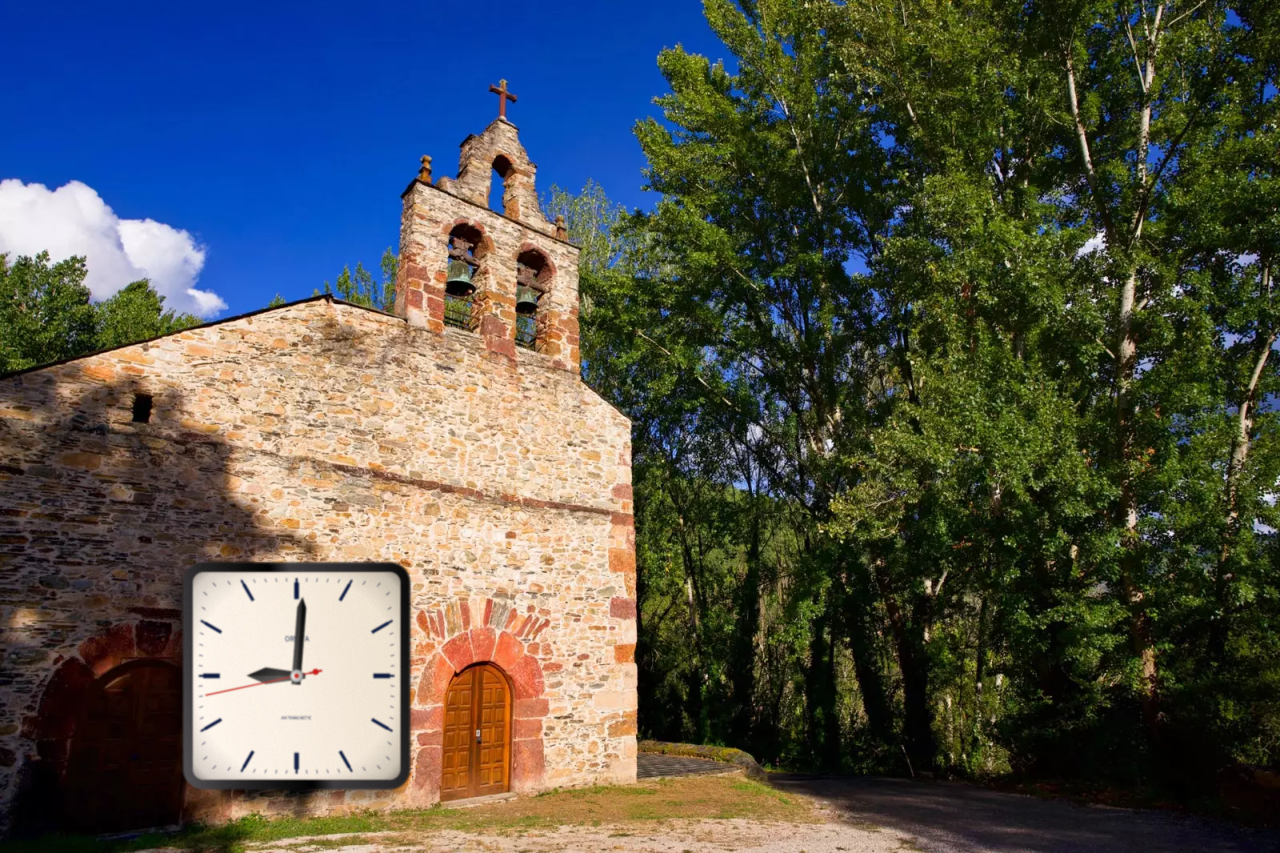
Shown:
9.00.43
